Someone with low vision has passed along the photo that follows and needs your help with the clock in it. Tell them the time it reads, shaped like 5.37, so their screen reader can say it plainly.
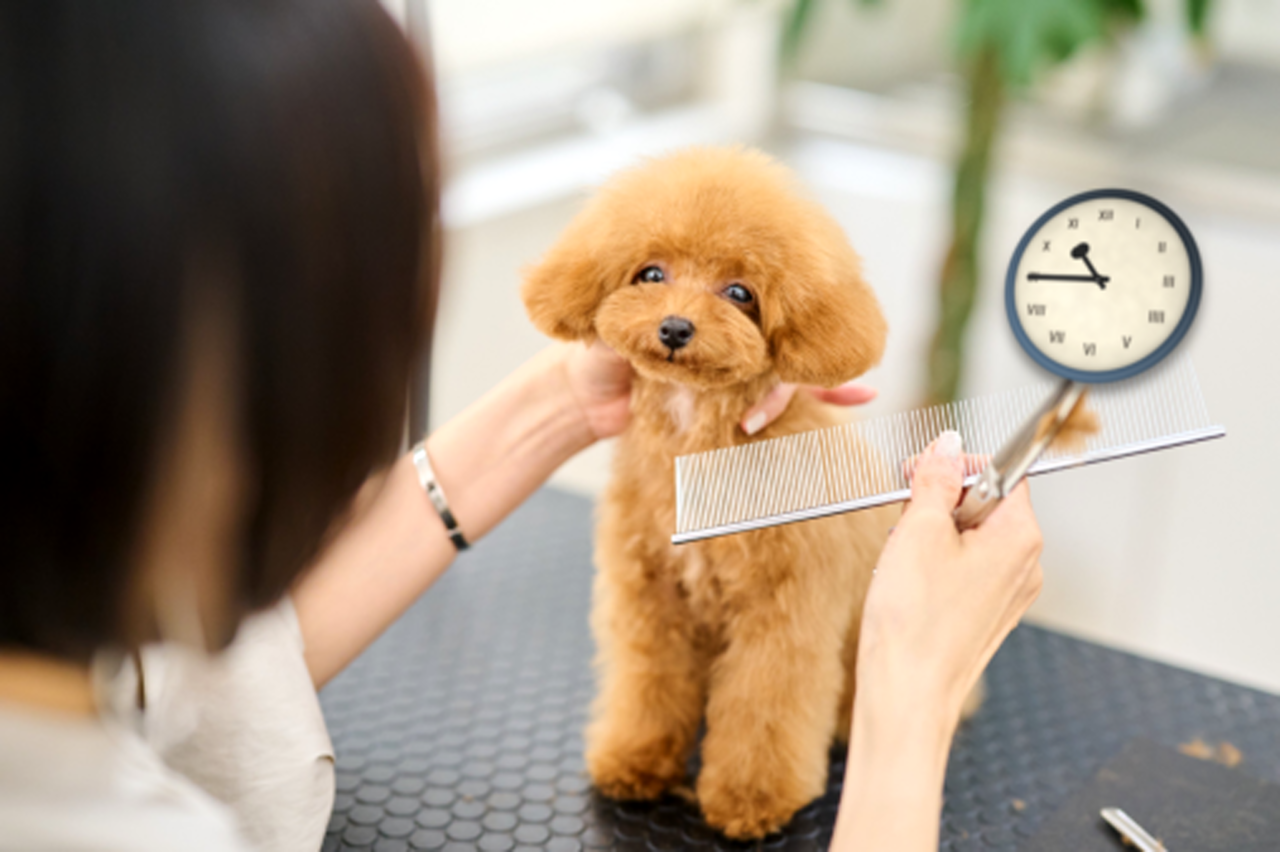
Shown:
10.45
